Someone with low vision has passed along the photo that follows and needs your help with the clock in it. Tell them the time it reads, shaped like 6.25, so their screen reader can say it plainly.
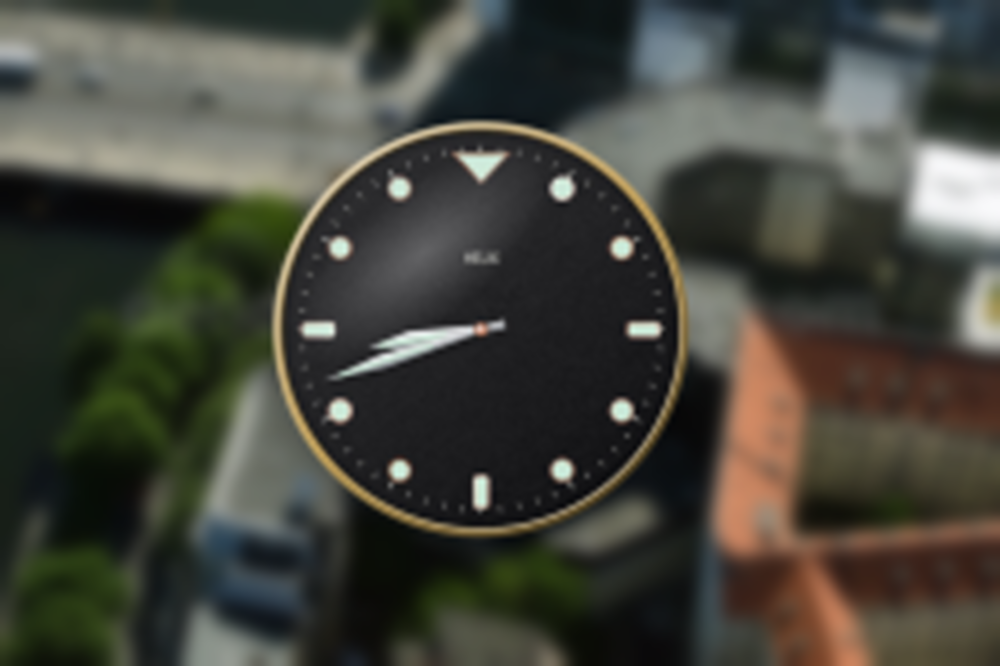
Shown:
8.42
